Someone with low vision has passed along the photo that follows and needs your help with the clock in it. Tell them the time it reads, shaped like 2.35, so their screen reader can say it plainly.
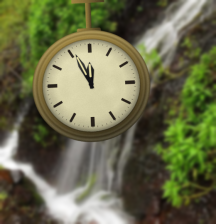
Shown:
11.56
